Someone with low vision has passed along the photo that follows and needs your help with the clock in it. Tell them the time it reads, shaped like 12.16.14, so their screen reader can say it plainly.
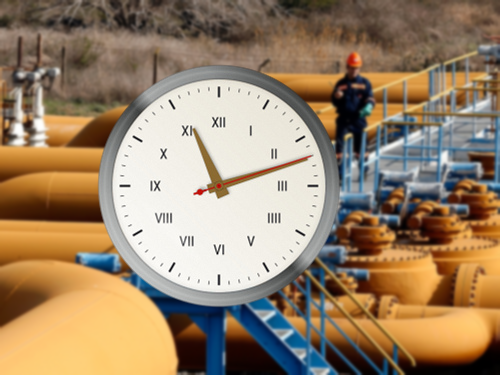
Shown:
11.12.12
